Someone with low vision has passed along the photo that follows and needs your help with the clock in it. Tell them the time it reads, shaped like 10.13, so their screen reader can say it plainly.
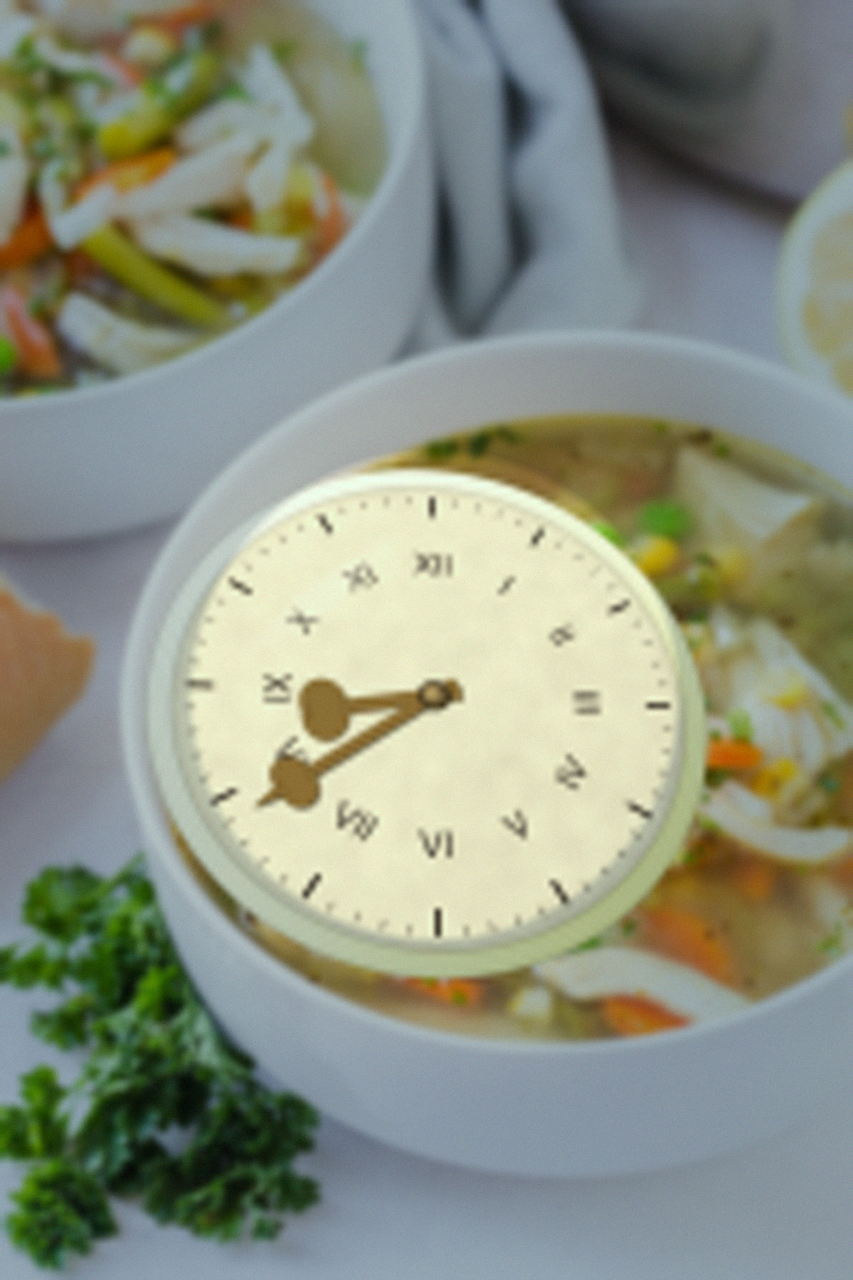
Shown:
8.39
